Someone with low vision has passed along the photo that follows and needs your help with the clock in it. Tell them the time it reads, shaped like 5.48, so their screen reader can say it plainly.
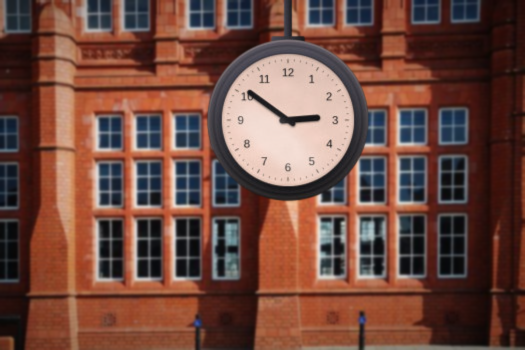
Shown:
2.51
